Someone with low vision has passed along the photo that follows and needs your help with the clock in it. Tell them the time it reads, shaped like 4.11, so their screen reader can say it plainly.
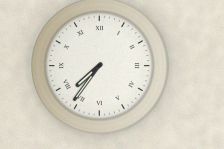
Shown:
7.36
